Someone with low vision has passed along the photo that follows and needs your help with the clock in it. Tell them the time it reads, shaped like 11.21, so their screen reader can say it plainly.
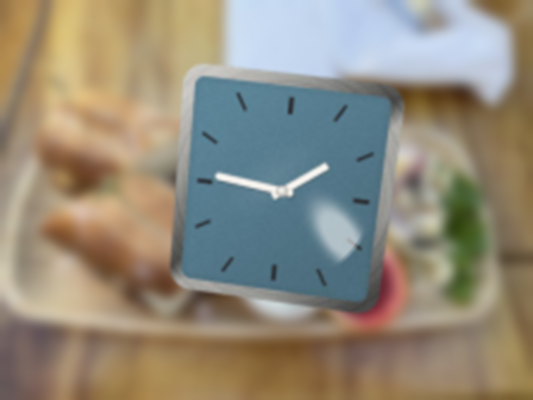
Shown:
1.46
